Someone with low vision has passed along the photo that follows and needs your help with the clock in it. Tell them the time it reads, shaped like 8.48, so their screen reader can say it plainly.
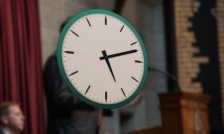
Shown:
5.12
